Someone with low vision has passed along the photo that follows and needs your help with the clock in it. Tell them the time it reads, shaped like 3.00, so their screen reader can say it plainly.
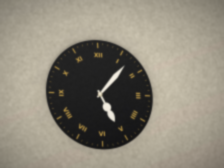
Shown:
5.07
